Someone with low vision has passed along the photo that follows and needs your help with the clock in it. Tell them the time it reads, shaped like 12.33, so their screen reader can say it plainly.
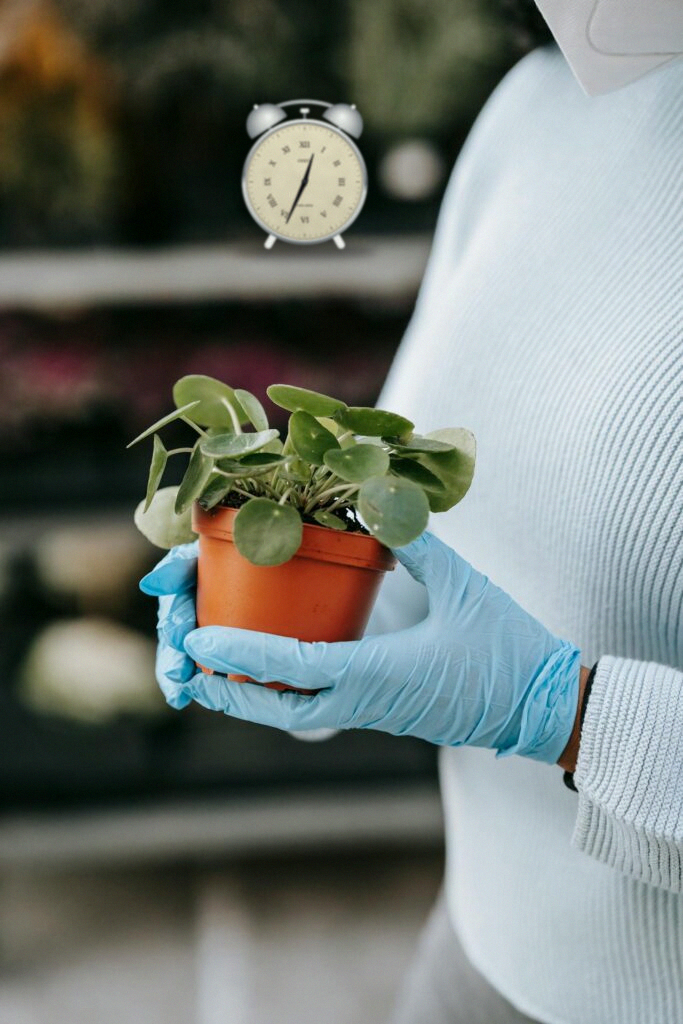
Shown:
12.34
